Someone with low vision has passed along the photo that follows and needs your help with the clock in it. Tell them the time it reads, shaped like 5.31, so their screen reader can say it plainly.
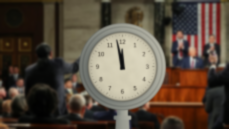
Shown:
11.58
